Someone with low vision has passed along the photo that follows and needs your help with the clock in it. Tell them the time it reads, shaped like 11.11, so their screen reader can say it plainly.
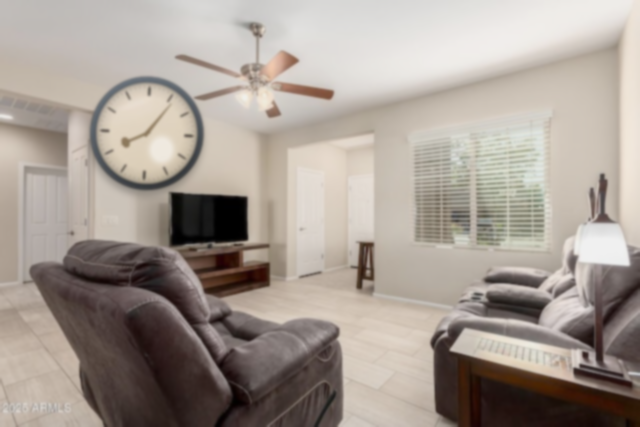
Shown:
8.06
